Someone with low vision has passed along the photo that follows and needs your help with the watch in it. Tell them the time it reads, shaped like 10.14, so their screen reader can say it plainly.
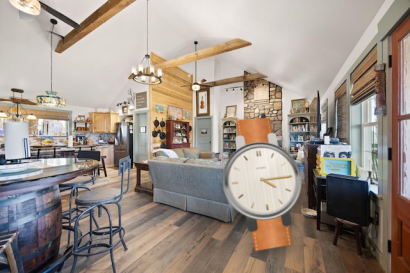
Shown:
4.15
